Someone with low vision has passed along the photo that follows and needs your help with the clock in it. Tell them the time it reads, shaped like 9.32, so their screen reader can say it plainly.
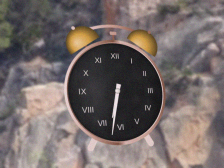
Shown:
6.32
